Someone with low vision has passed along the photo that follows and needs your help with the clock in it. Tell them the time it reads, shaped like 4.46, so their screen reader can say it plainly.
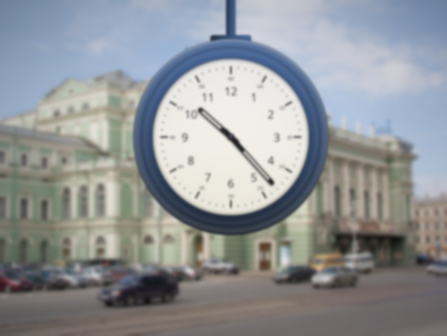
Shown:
10.23
